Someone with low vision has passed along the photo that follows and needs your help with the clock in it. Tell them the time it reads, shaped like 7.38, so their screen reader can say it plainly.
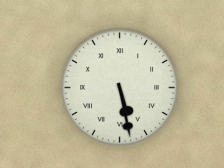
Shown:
5.28
